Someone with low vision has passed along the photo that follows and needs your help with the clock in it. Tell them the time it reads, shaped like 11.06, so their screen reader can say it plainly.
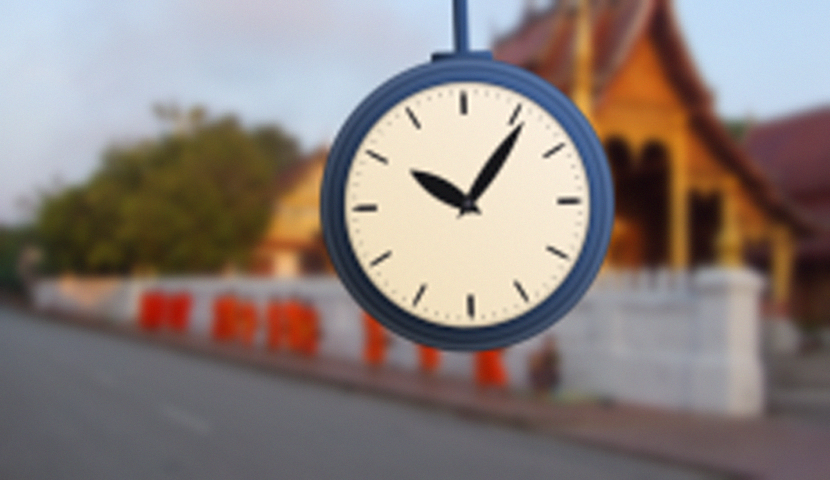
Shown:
10.06
